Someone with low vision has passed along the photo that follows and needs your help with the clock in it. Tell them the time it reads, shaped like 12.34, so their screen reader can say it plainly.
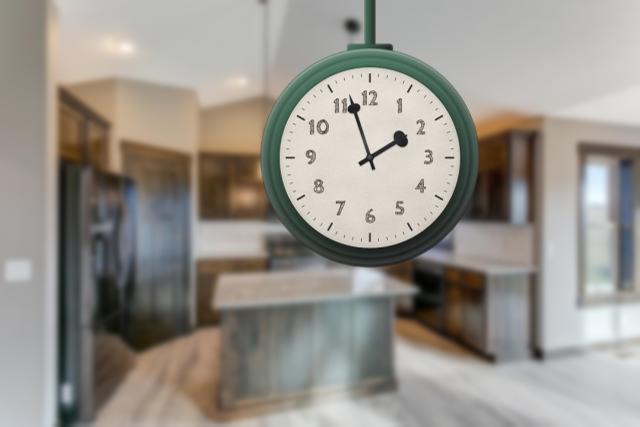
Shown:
1.57
